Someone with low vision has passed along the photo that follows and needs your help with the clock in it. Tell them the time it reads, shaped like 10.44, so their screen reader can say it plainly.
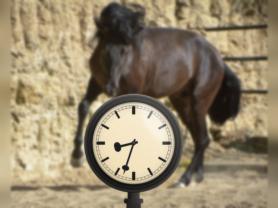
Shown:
8.33
